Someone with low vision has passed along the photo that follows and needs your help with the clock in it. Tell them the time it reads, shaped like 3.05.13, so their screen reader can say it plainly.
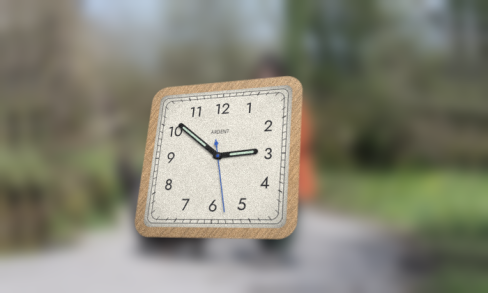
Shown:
2.51.28
